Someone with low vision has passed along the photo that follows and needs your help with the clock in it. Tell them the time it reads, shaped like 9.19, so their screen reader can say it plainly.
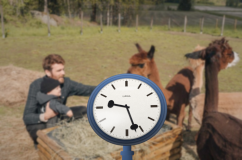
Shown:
9.27
